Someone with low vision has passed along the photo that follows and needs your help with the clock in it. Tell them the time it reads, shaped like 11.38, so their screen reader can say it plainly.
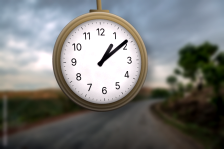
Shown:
1.09
